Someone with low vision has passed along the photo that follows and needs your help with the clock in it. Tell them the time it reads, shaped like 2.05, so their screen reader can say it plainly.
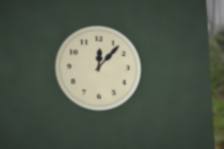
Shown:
12.07
